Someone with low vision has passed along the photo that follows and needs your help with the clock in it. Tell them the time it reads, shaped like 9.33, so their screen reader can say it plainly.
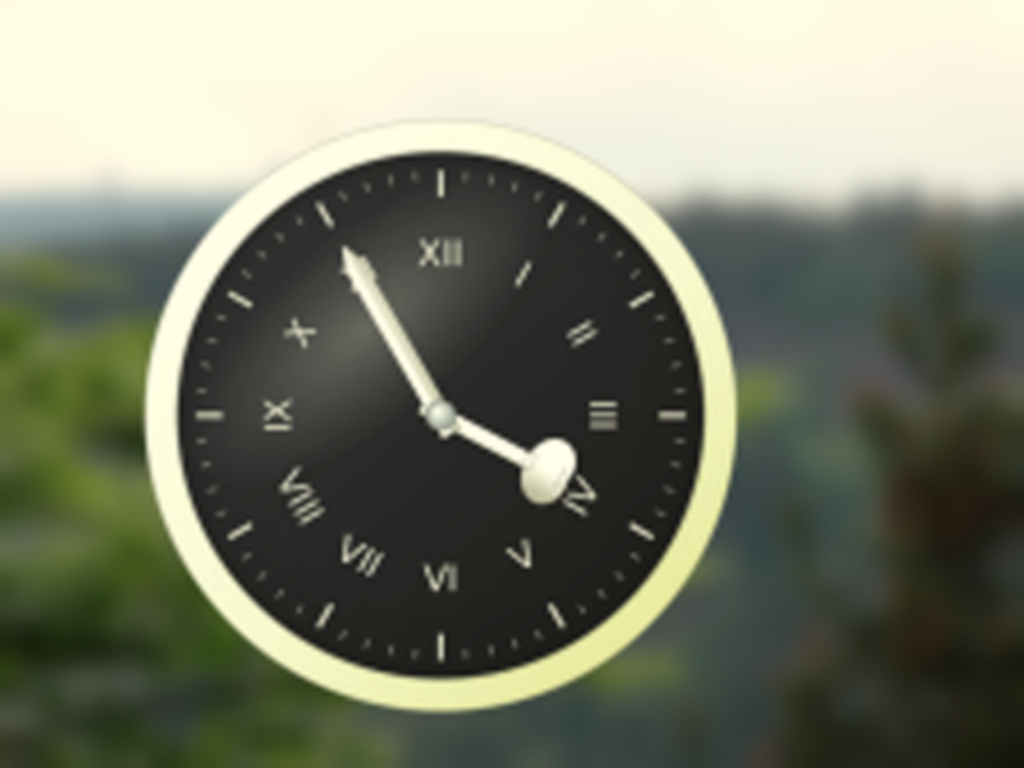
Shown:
3.55
